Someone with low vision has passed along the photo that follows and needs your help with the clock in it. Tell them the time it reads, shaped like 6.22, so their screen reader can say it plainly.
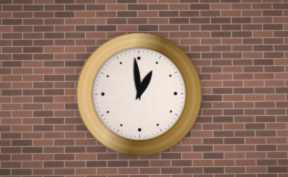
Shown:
12.59
